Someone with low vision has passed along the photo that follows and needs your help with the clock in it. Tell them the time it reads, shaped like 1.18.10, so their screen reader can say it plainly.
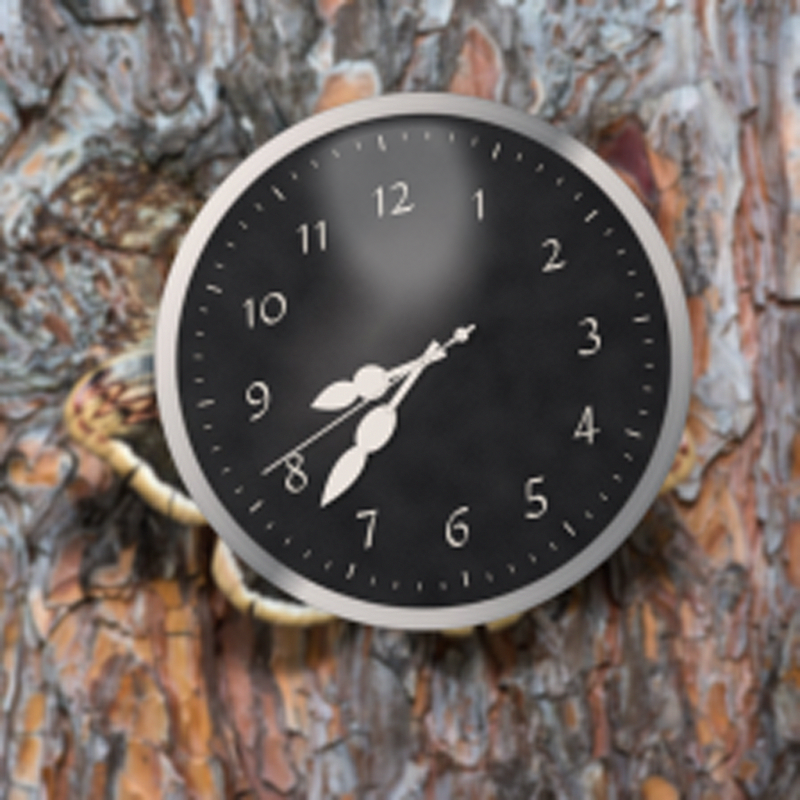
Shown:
8.37.41
